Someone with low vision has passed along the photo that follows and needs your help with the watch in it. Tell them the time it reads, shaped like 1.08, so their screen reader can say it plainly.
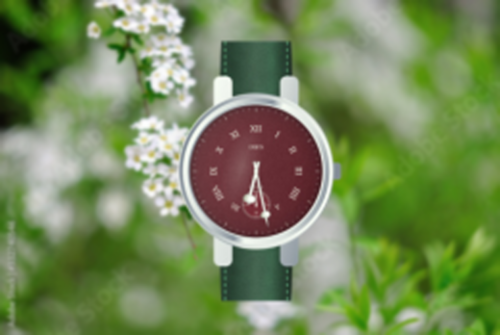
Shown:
6.28
